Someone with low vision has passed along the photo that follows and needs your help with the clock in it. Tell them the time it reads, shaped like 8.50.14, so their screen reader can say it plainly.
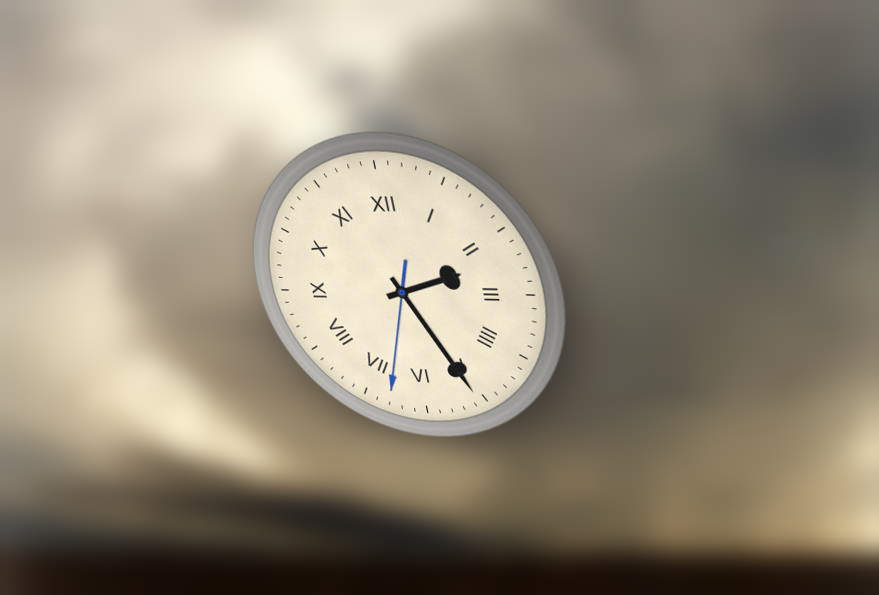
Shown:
2.25.33
